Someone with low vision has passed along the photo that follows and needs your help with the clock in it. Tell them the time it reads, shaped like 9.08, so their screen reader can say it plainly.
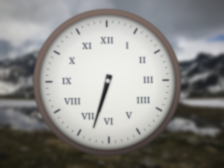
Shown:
6.33
